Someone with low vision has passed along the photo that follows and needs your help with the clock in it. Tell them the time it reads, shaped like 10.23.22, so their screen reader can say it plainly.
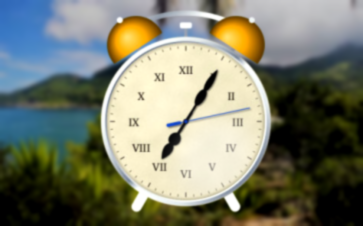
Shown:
7.05.13
